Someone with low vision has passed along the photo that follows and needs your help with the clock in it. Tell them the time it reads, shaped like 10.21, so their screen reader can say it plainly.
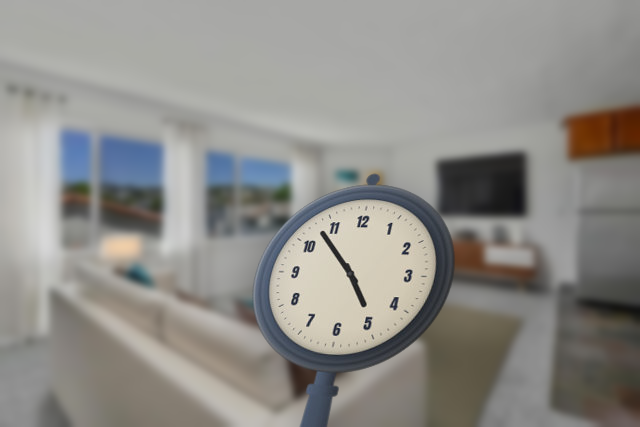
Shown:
4.53
